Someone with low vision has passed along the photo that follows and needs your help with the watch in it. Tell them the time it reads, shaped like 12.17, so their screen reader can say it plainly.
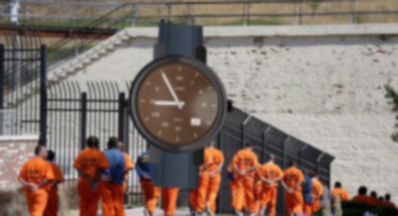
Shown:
8.55
